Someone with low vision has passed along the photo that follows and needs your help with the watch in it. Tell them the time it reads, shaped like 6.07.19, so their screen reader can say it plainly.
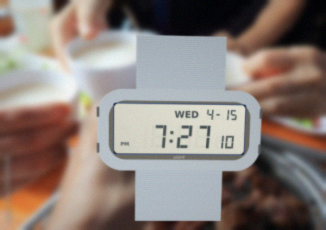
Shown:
7.27.10
